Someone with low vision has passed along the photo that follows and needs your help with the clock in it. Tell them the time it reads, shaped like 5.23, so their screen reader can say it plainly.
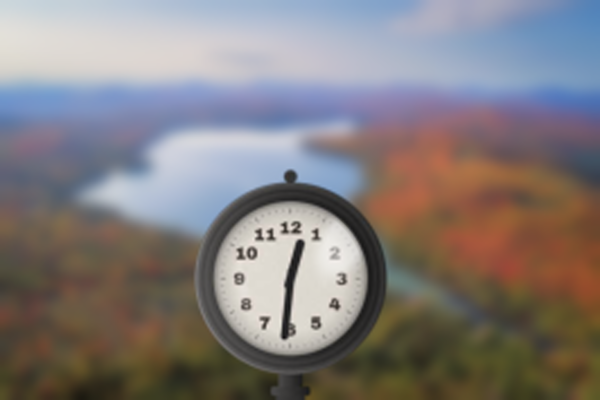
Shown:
12.31
